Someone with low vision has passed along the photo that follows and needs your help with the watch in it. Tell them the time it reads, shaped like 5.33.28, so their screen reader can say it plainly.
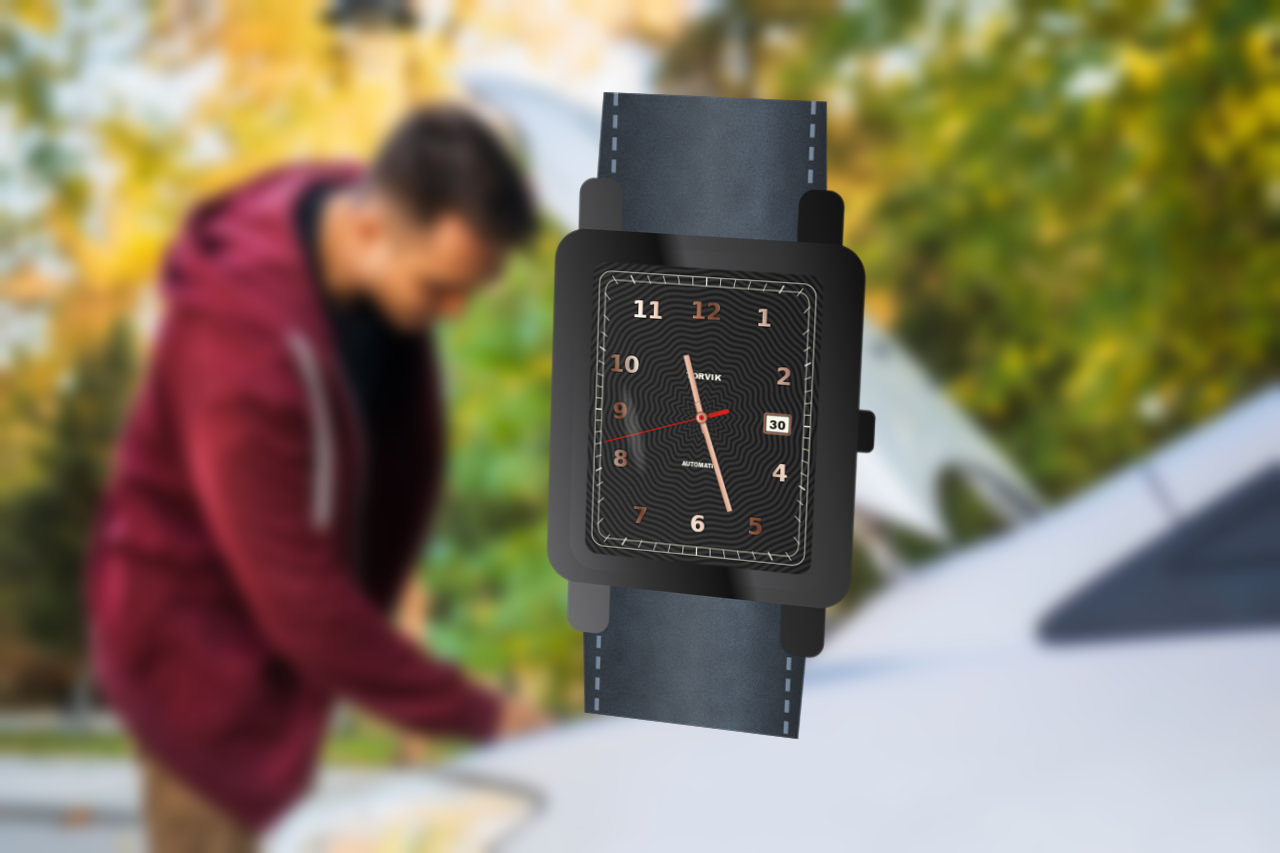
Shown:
11.26.42
